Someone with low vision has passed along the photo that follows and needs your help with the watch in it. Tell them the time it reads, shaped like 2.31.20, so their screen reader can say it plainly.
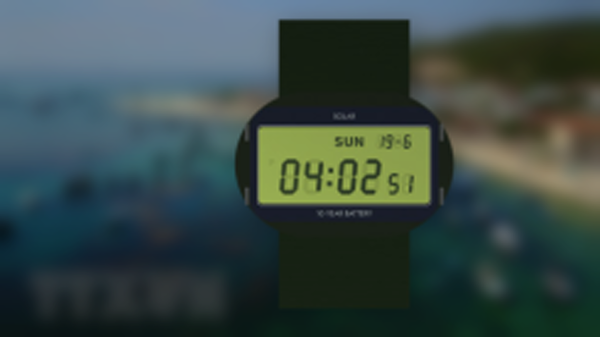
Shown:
4.02.51
